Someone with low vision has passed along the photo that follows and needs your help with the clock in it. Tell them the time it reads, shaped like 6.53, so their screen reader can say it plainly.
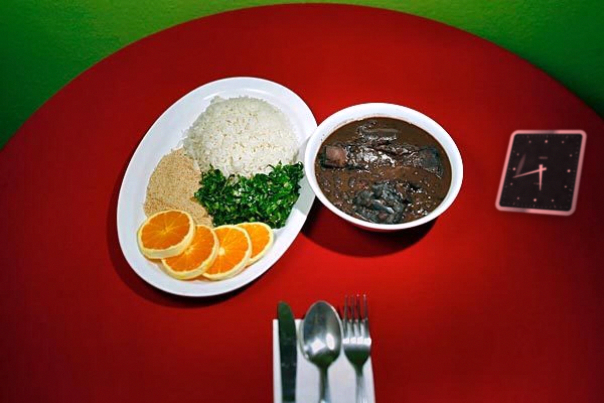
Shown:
5.42
